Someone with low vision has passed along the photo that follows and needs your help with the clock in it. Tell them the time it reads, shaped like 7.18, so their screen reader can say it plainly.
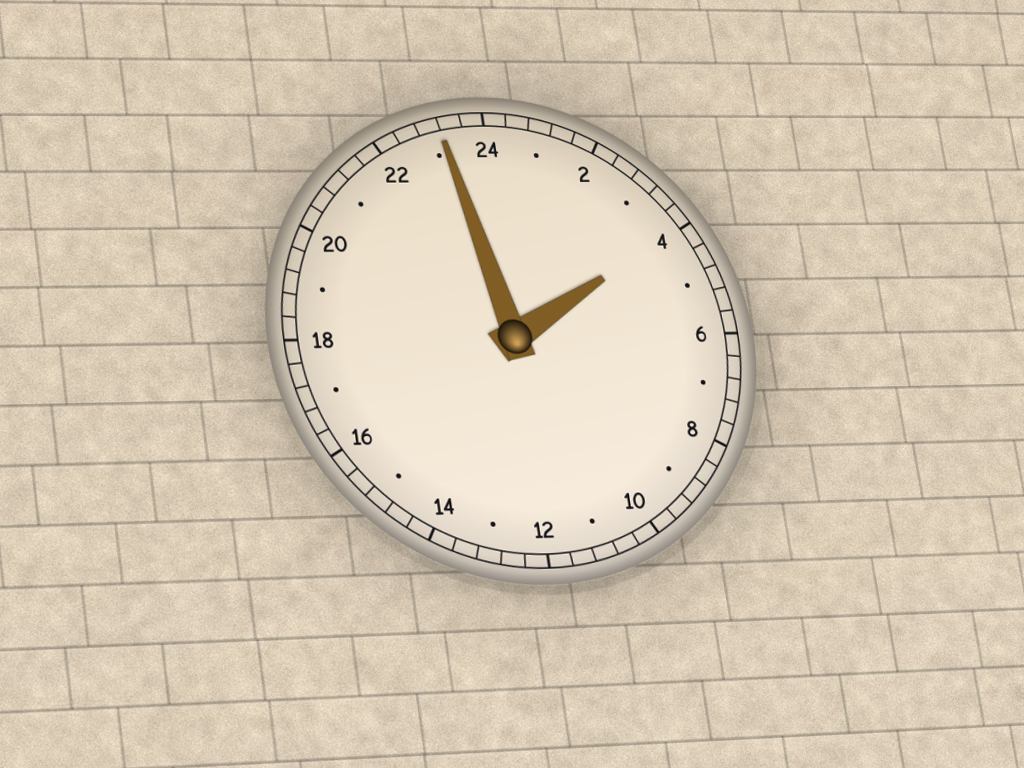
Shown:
3.58
